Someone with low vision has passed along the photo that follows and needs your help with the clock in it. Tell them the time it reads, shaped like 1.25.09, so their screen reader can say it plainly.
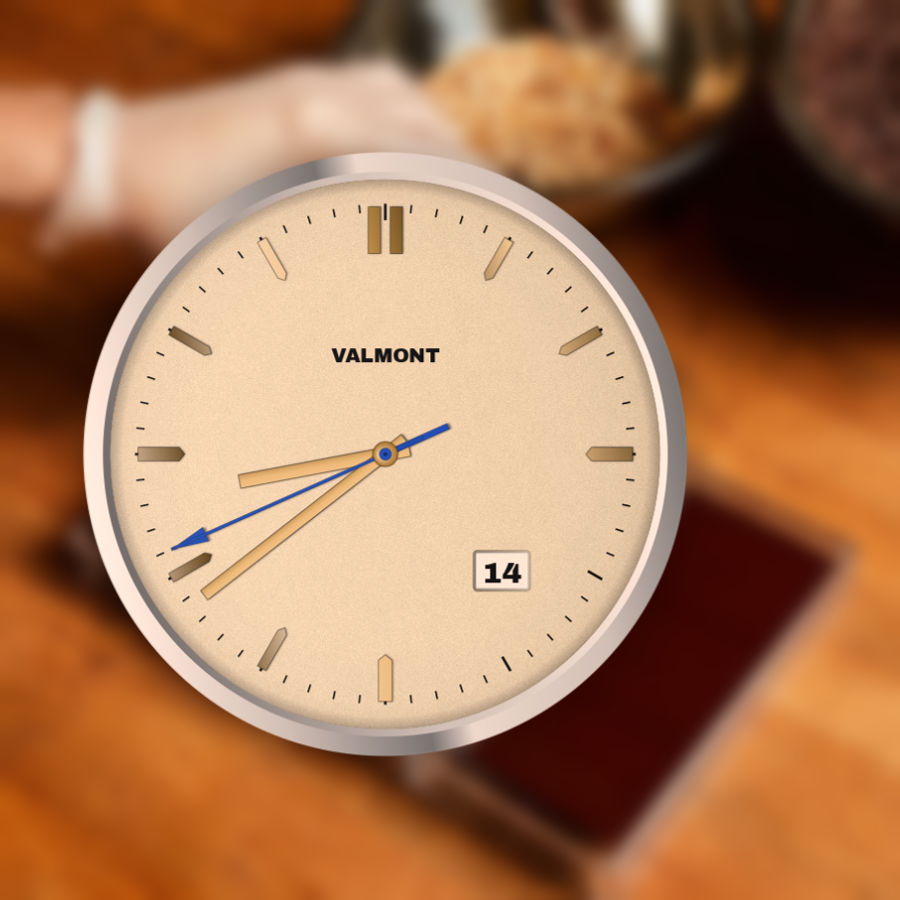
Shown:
8.38.41
